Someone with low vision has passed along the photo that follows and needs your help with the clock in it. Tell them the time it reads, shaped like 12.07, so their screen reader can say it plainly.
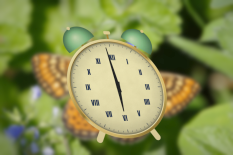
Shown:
5.59
